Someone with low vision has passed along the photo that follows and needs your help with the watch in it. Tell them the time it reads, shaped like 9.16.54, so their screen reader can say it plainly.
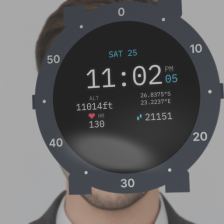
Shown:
11.02.05
